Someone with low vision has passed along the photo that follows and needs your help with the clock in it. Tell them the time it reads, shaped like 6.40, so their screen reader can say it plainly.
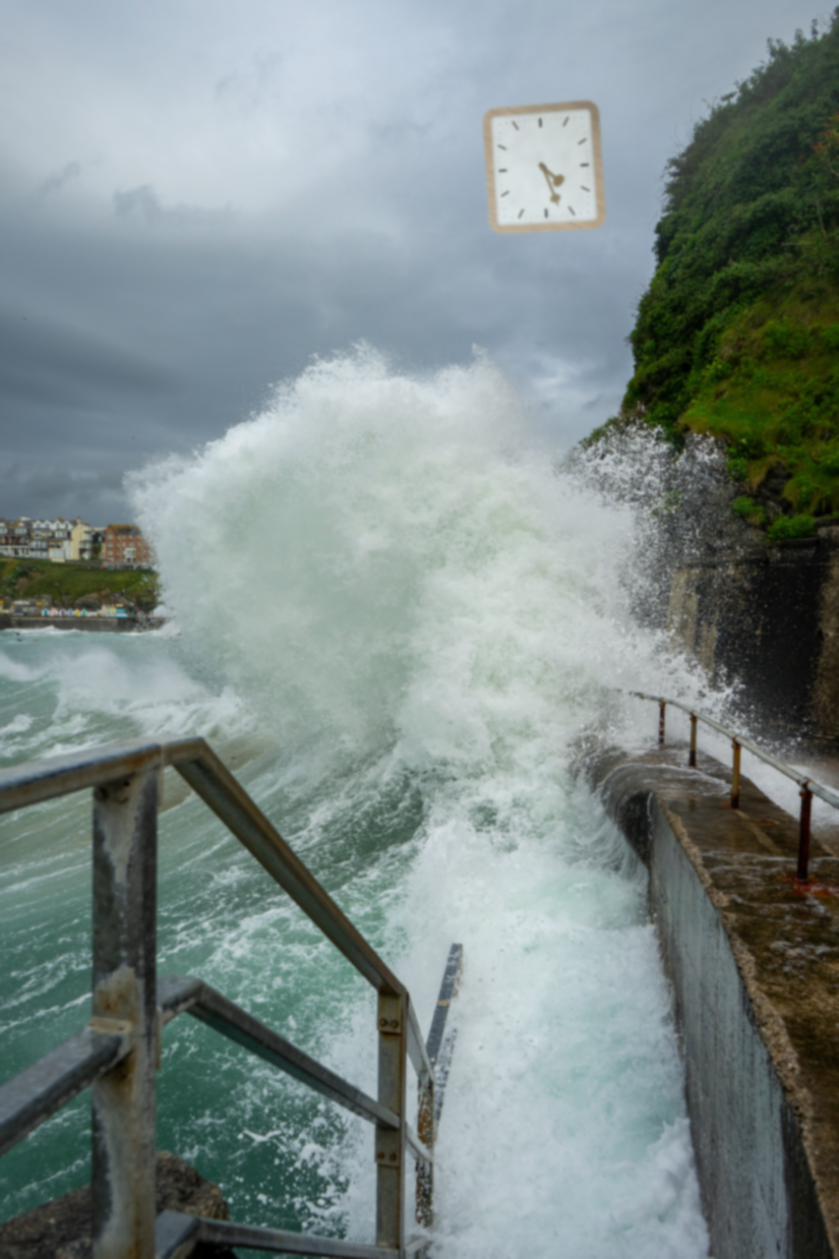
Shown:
4.27
